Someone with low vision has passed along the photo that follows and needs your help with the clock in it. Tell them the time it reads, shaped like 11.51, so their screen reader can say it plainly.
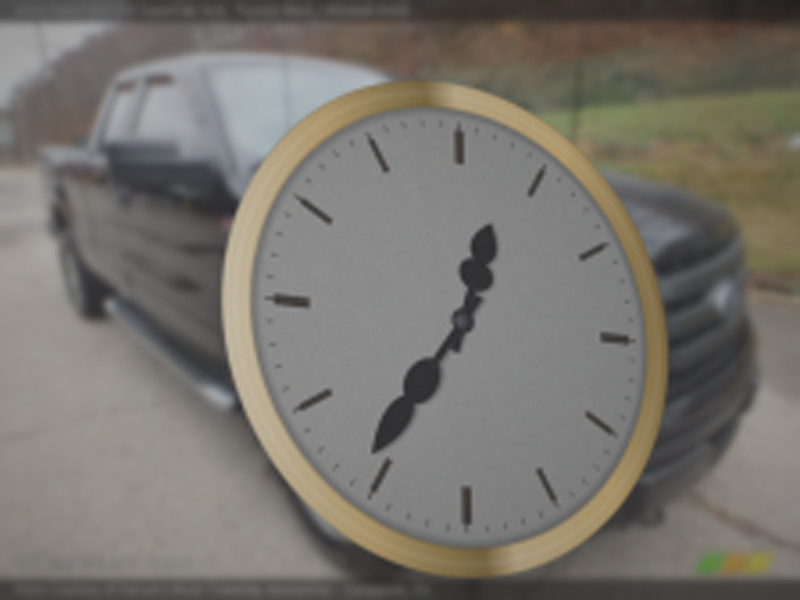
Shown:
12.36
